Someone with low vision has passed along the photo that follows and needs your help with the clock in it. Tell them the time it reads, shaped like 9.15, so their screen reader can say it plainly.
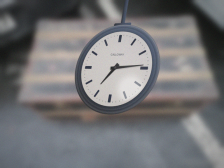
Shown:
7.14
